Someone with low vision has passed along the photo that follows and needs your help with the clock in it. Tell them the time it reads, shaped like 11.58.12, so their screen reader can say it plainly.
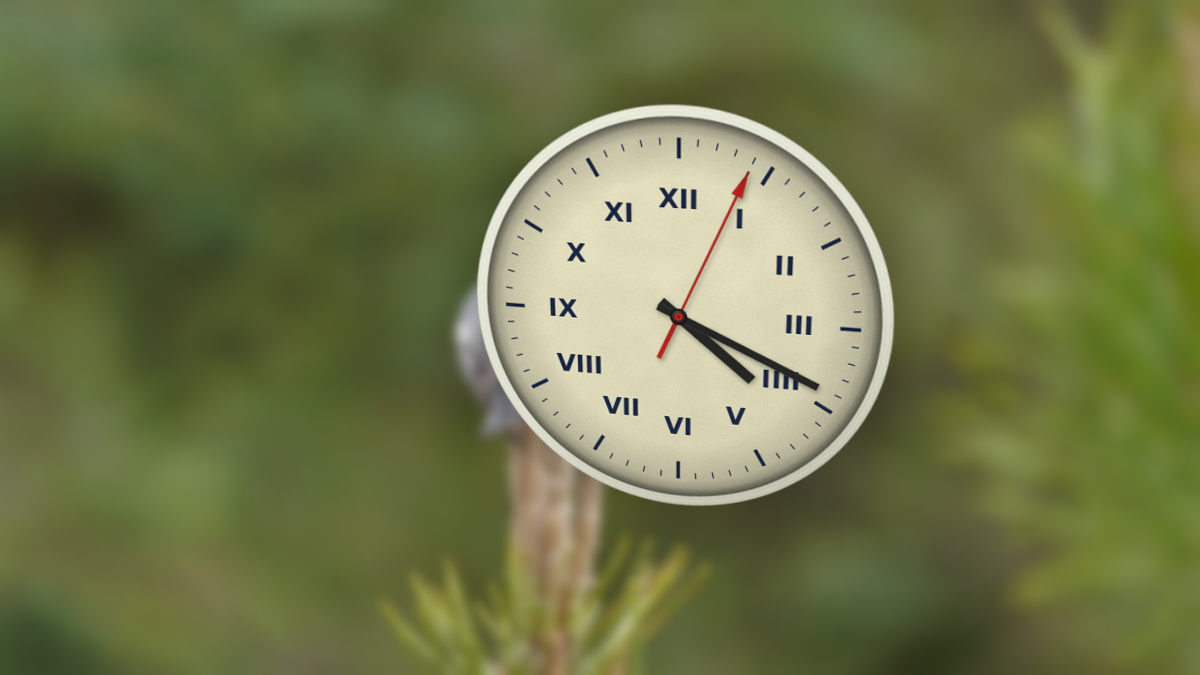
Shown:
4.19.04
